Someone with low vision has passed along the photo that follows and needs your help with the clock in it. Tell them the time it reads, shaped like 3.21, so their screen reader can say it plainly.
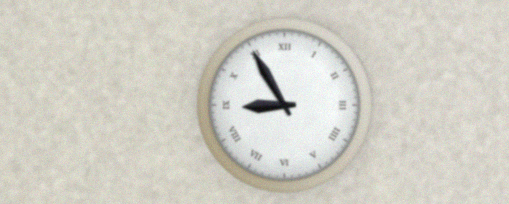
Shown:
8.55
